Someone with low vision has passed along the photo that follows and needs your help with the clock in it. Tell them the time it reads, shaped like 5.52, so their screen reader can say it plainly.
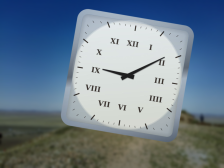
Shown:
9.09
